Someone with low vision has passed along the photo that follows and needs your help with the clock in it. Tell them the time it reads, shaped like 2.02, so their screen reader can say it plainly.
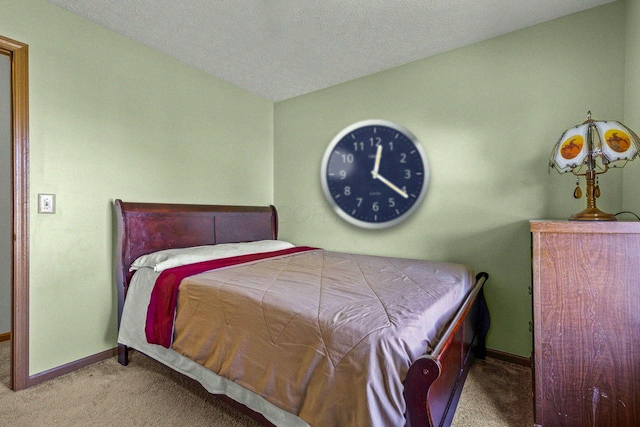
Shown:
12.21
